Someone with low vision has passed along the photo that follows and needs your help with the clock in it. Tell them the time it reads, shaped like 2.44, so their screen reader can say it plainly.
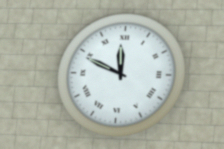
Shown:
11.49
